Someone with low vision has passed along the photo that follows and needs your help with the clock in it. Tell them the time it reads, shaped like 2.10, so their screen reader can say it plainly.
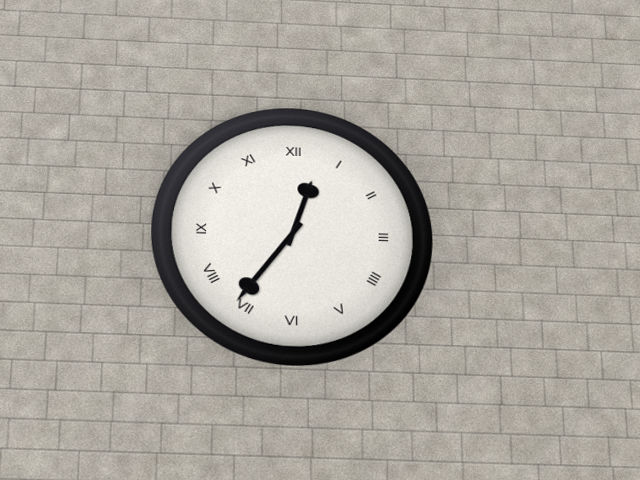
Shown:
12.36
